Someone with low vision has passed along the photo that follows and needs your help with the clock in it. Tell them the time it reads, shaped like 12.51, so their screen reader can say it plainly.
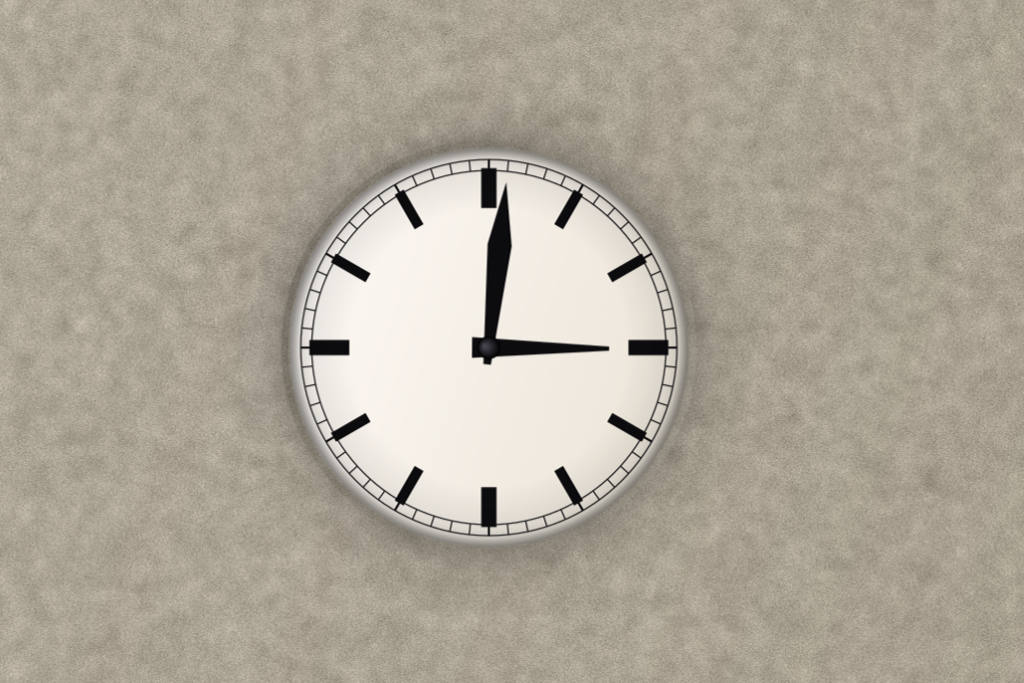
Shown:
3.01
